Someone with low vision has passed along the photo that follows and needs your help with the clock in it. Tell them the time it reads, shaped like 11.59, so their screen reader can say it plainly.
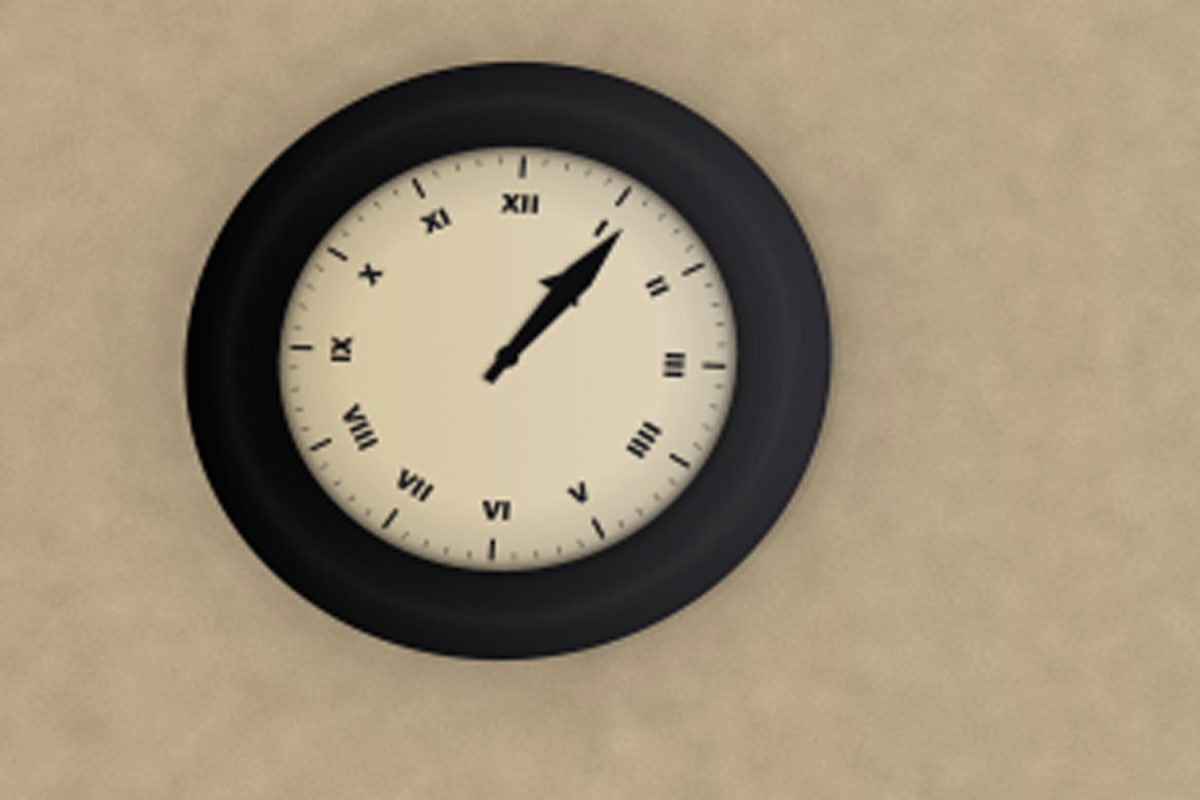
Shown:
1.06
